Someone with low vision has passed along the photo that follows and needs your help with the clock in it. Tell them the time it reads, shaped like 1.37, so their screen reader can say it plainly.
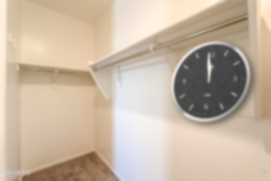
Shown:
11.59
